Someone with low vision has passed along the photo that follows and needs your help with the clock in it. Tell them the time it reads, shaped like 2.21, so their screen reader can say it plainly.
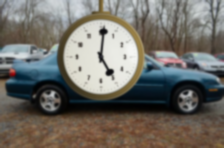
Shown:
5.01
